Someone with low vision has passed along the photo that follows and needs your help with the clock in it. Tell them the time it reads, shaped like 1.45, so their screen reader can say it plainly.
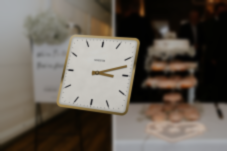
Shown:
3.12
